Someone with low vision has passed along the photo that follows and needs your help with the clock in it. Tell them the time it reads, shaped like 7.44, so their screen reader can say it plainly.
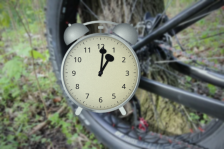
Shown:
1.01
